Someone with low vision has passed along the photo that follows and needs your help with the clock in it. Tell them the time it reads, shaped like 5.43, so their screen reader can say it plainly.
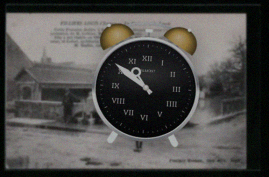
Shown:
10.51
